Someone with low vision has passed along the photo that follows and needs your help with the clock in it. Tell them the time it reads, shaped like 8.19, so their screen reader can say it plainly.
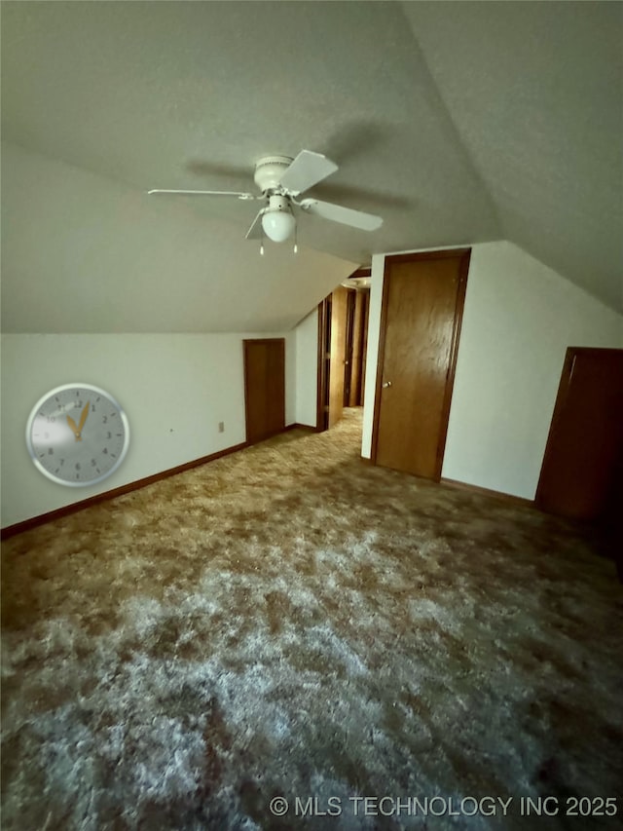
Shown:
11.03
